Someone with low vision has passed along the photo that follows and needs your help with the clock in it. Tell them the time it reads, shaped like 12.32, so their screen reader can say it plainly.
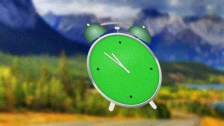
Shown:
10.52
